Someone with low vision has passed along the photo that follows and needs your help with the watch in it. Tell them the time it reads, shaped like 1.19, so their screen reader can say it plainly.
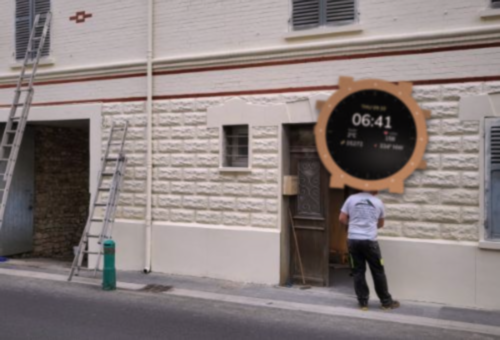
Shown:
6.41
